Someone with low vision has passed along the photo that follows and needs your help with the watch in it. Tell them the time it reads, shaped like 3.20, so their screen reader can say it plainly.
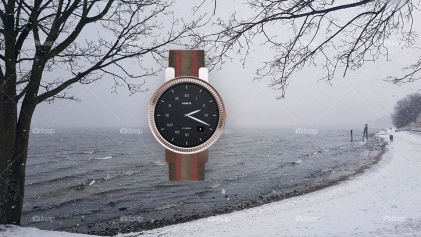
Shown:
2.19
